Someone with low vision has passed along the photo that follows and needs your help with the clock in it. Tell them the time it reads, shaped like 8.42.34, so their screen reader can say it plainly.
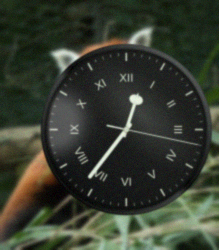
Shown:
12.36.17
